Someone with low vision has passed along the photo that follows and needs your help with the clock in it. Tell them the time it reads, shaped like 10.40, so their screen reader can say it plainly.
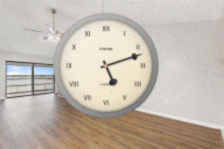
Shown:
5.12
